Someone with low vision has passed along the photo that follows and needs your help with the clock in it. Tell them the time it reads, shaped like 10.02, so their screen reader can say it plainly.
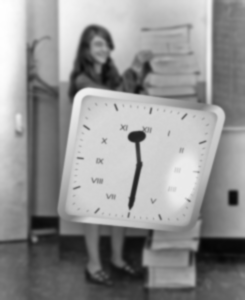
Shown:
11.30
